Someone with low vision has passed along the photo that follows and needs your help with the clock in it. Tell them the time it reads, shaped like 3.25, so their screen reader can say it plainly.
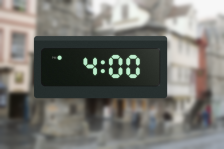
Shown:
4.00
